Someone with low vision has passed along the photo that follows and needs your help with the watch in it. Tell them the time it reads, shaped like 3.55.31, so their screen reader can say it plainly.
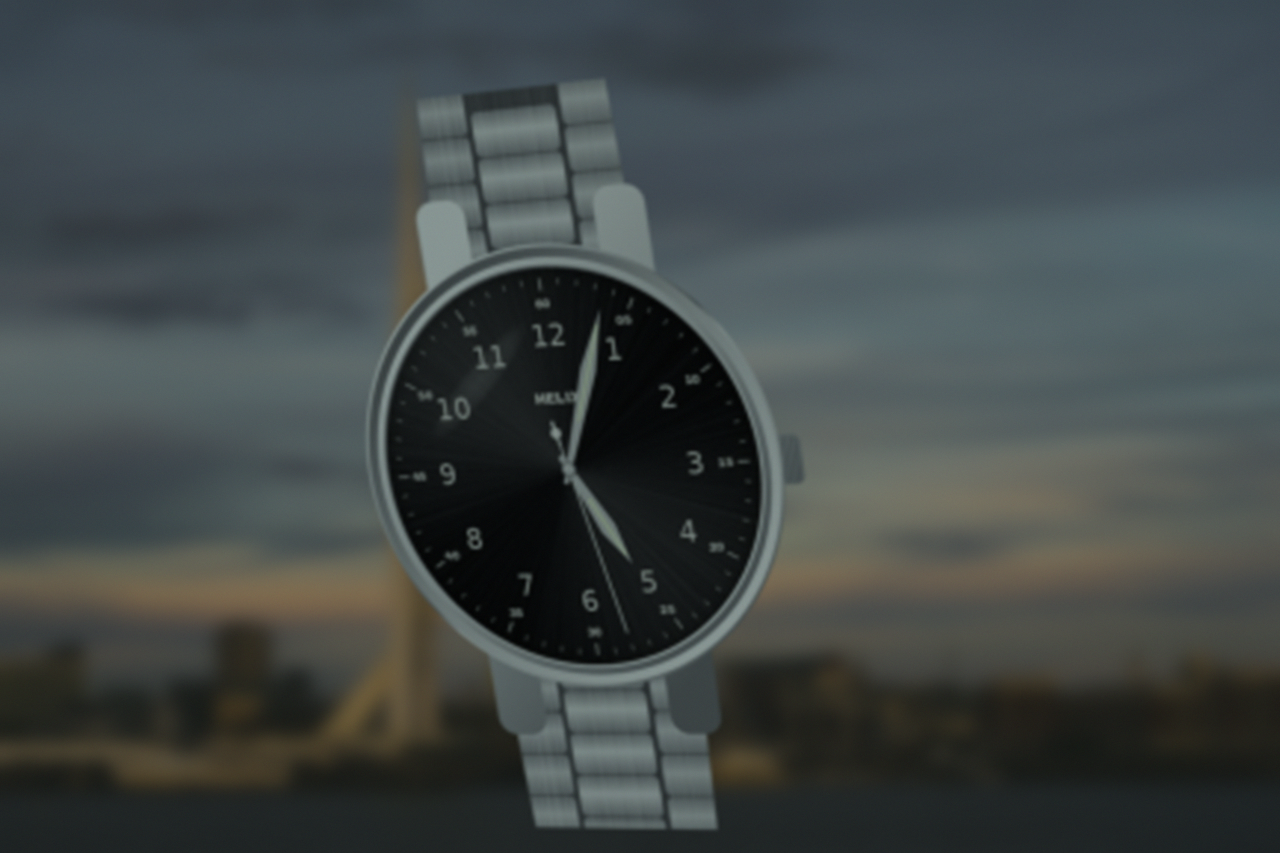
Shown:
5.03.28
